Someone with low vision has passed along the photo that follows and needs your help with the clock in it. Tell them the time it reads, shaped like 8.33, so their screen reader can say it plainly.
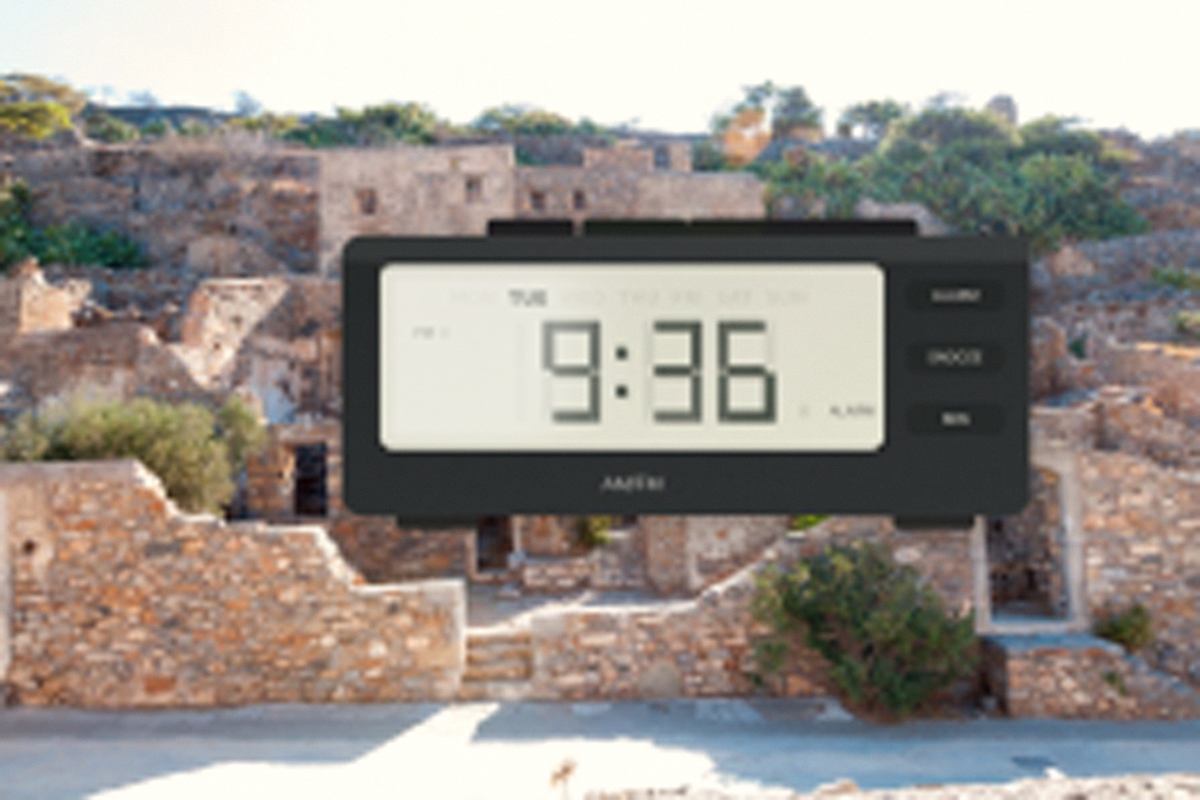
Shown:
9.36
